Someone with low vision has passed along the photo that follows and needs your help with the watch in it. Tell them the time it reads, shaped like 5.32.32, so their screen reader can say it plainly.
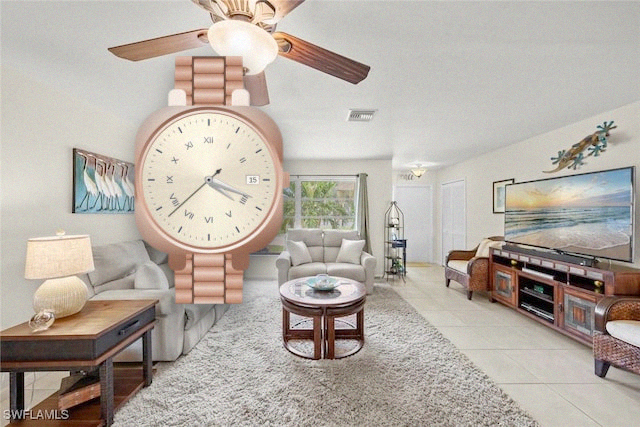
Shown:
4.18.38
